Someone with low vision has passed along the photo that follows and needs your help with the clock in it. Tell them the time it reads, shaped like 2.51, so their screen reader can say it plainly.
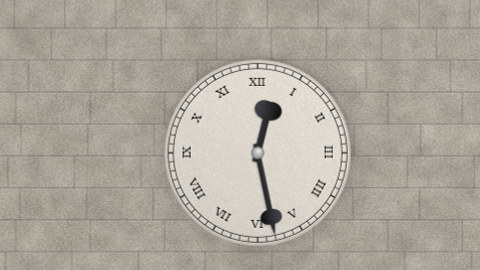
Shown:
12.28
